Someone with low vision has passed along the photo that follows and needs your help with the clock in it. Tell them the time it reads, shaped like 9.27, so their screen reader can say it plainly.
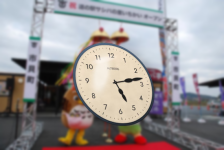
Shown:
5.13
